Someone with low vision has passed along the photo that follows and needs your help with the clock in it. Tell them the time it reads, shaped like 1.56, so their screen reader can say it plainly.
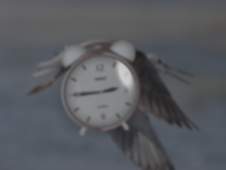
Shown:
2.45
